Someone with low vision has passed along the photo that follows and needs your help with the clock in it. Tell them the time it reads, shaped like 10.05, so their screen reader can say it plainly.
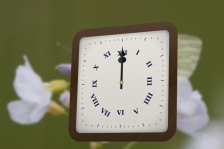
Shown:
12.00
